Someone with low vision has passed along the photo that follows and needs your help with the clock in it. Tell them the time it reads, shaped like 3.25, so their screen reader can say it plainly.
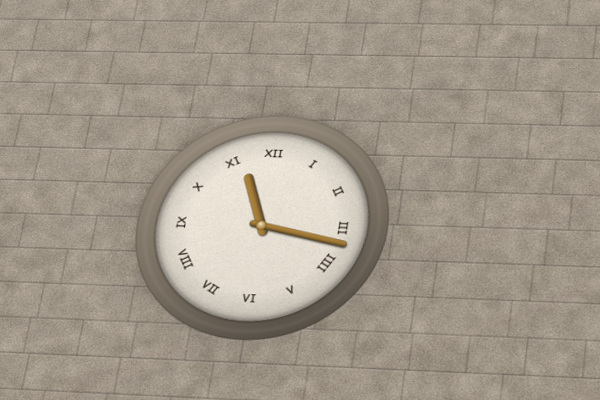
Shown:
11.17
